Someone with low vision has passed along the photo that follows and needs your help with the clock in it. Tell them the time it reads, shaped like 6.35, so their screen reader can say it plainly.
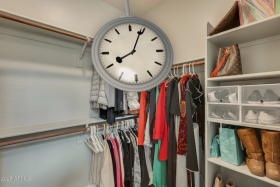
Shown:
8.04
